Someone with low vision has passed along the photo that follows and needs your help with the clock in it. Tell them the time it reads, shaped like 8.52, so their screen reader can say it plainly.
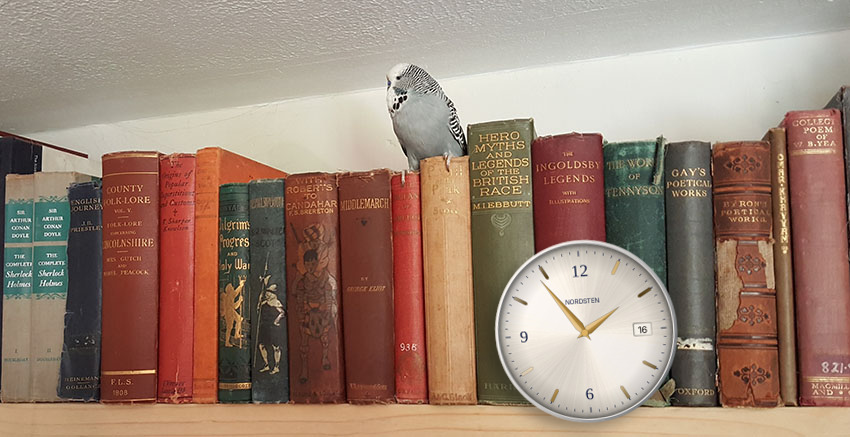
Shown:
1.54
